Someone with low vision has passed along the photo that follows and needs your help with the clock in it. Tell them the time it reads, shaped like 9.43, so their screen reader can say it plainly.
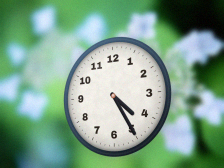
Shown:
4.25
